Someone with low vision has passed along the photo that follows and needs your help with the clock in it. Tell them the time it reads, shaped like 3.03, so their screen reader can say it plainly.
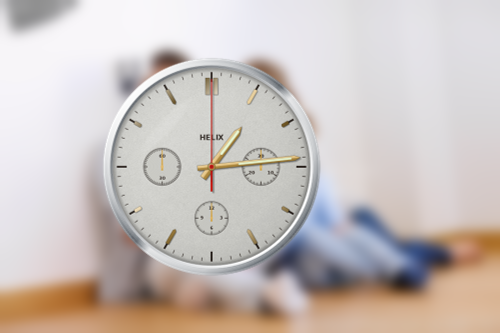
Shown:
1.14
